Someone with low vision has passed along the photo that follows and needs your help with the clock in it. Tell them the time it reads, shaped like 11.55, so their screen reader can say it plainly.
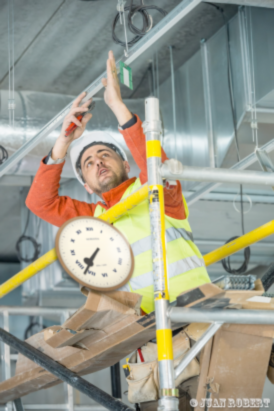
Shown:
7.37
